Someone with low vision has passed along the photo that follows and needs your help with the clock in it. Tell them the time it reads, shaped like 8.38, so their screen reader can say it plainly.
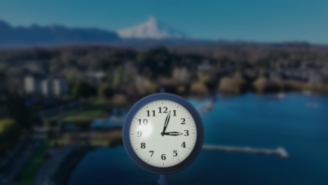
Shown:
3.03
